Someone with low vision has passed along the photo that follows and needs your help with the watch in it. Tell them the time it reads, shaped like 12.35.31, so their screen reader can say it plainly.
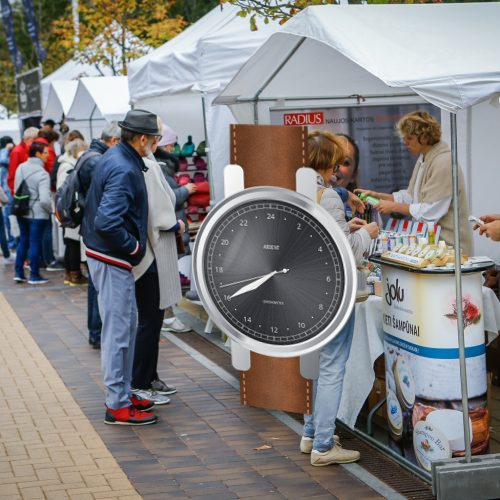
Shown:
15.39.42
